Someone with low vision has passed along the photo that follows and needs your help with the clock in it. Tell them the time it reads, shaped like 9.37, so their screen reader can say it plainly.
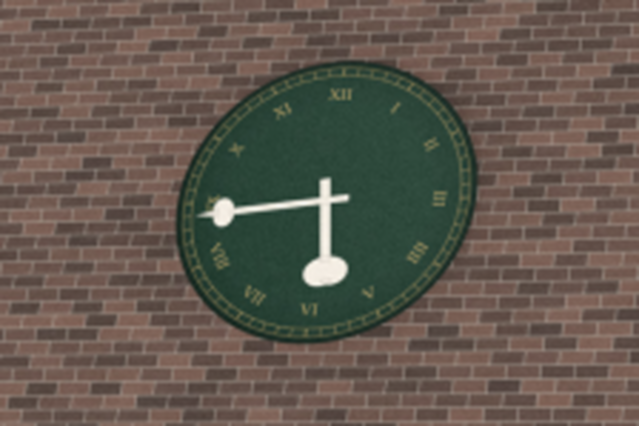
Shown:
5.44
